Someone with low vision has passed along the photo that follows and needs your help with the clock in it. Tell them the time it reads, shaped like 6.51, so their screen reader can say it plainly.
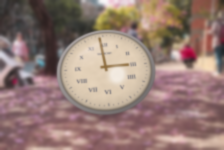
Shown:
2.59
